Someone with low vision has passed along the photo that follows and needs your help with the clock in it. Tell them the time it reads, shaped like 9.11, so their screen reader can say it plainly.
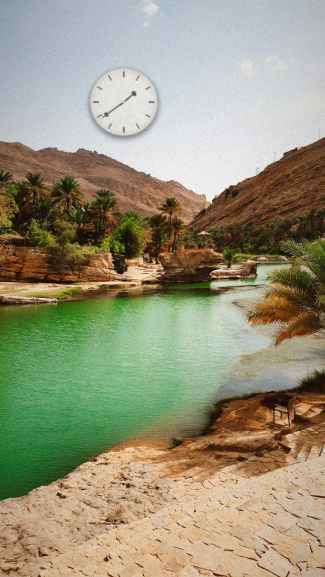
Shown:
1.39
